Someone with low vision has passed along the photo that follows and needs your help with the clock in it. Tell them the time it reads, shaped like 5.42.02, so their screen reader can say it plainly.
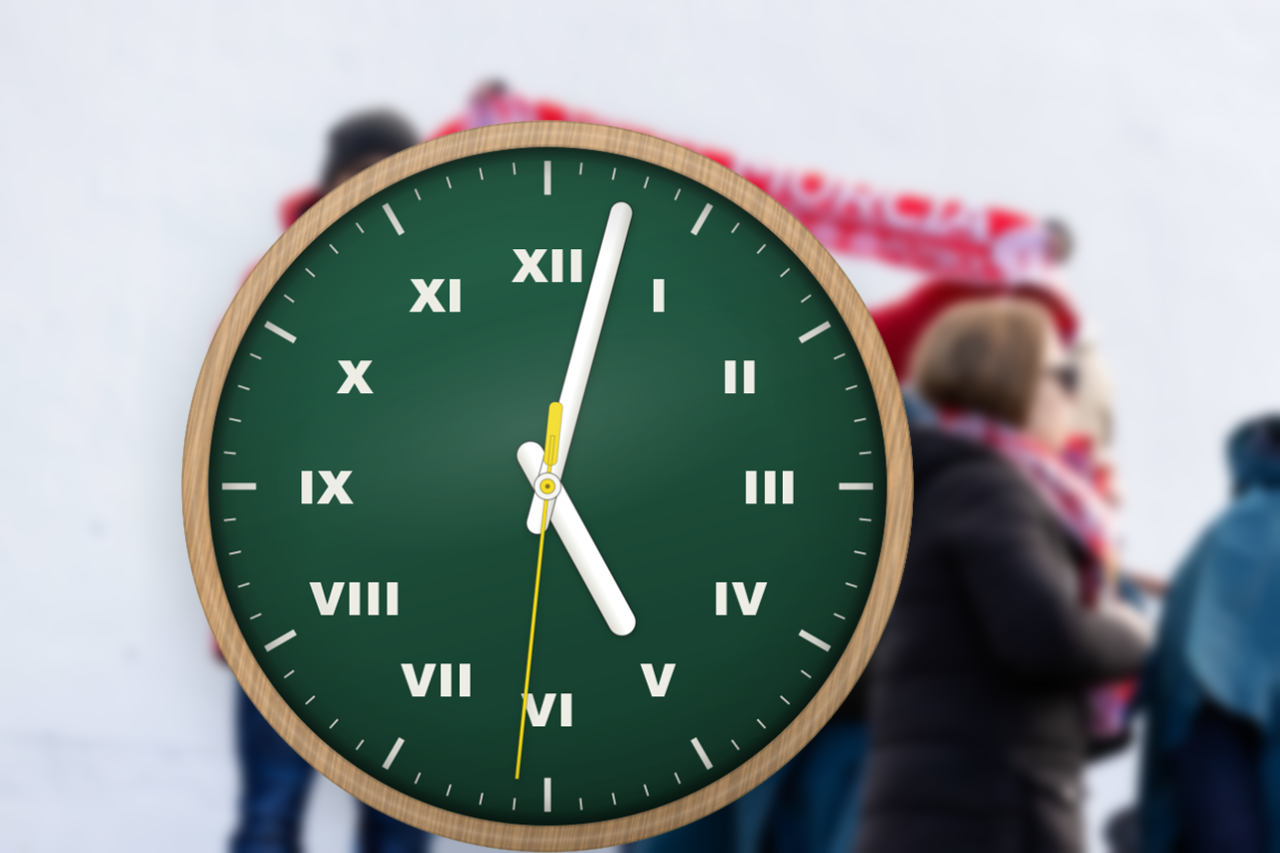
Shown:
5.02.31
